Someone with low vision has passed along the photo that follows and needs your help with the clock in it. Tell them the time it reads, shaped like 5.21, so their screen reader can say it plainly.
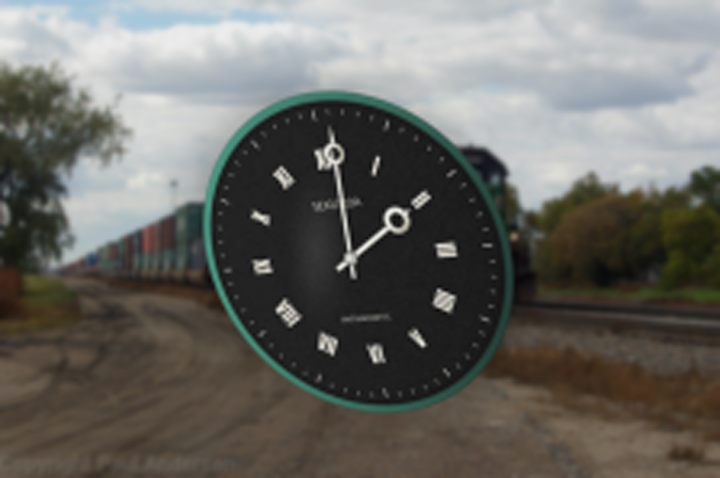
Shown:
2.01
